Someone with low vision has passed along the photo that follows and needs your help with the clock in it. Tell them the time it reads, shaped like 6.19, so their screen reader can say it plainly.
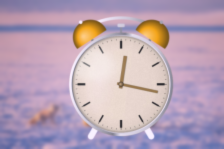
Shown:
12.17
